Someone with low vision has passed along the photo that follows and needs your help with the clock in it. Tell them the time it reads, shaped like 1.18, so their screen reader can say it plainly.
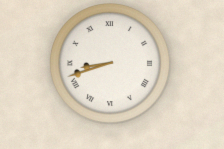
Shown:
8.42
